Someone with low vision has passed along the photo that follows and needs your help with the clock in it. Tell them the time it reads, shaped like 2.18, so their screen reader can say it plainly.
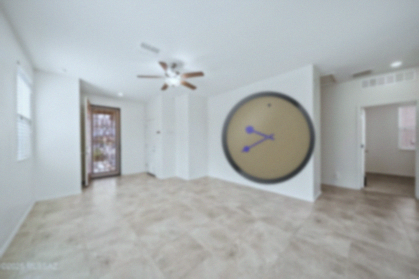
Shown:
9.40
